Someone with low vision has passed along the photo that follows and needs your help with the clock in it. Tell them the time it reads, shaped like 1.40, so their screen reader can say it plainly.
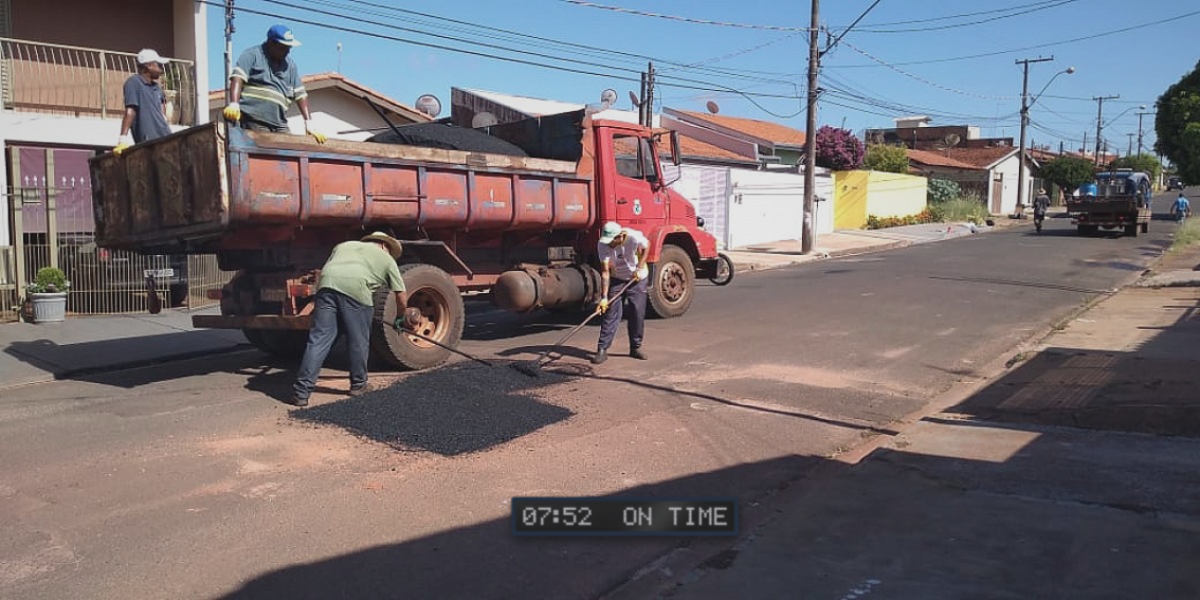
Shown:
7.52
